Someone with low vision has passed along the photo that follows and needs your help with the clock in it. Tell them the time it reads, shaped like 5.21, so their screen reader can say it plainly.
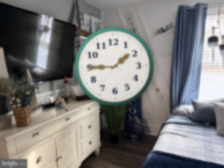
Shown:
1.45
